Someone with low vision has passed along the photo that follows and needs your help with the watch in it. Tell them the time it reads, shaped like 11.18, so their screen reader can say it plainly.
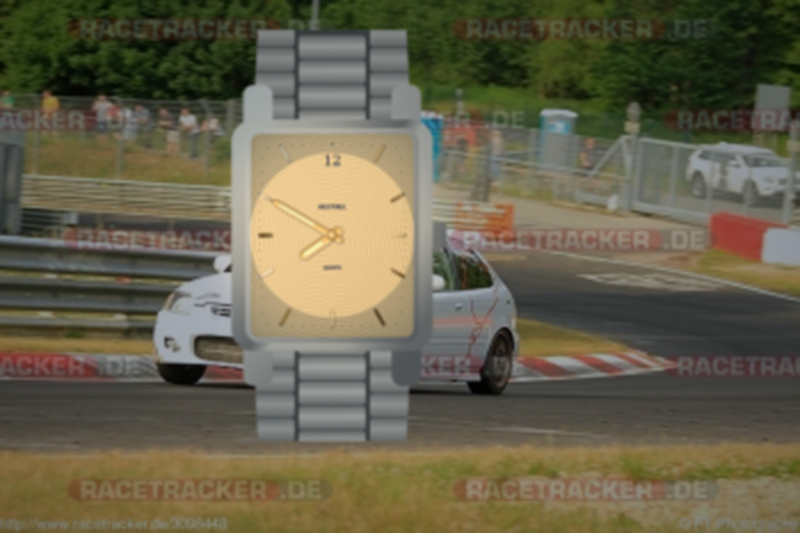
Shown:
7.50
